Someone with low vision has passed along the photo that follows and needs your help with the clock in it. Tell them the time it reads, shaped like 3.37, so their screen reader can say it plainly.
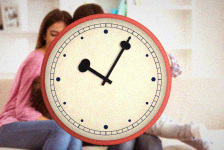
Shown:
10.05
